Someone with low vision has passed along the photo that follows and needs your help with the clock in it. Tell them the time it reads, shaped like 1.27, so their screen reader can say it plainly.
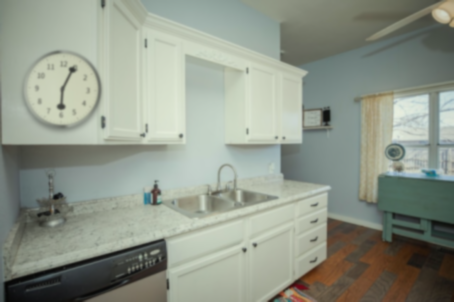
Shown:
6.04
